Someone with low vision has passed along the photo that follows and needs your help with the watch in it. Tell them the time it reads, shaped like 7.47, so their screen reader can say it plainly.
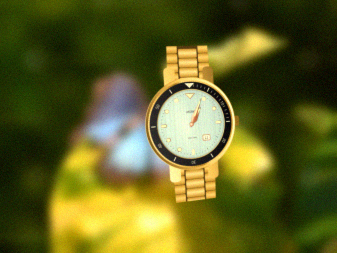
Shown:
1.04
